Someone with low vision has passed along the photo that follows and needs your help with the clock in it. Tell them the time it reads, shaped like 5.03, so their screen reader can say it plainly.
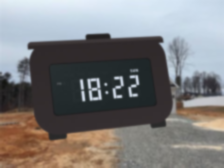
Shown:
18.22
